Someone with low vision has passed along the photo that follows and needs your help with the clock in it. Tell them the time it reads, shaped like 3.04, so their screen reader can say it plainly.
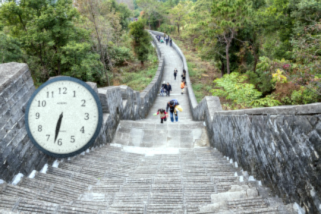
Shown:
6.32
